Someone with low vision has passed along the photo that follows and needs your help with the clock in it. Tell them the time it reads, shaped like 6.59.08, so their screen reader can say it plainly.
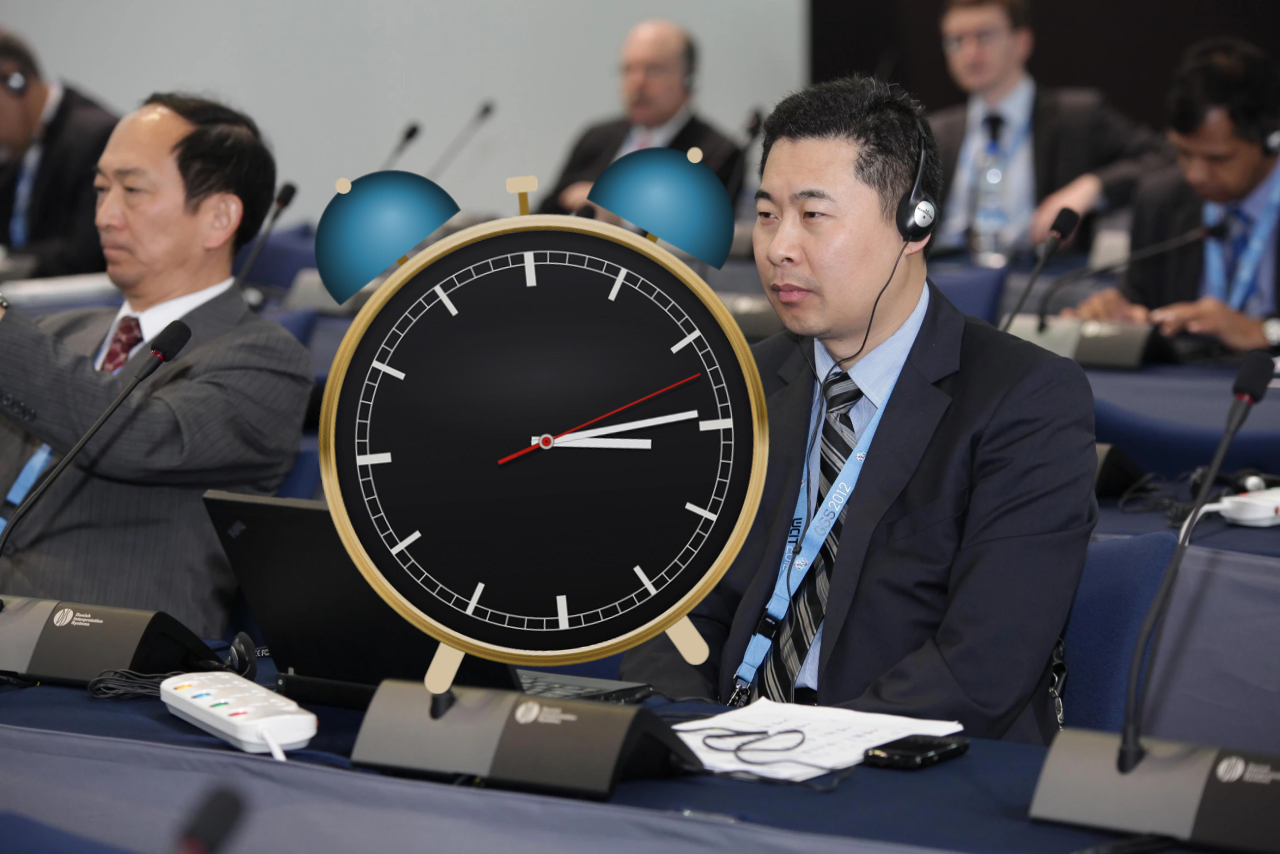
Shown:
3.14.12
